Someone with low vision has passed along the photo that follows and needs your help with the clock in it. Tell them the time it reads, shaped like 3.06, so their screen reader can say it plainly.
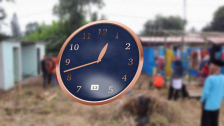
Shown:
12.42
